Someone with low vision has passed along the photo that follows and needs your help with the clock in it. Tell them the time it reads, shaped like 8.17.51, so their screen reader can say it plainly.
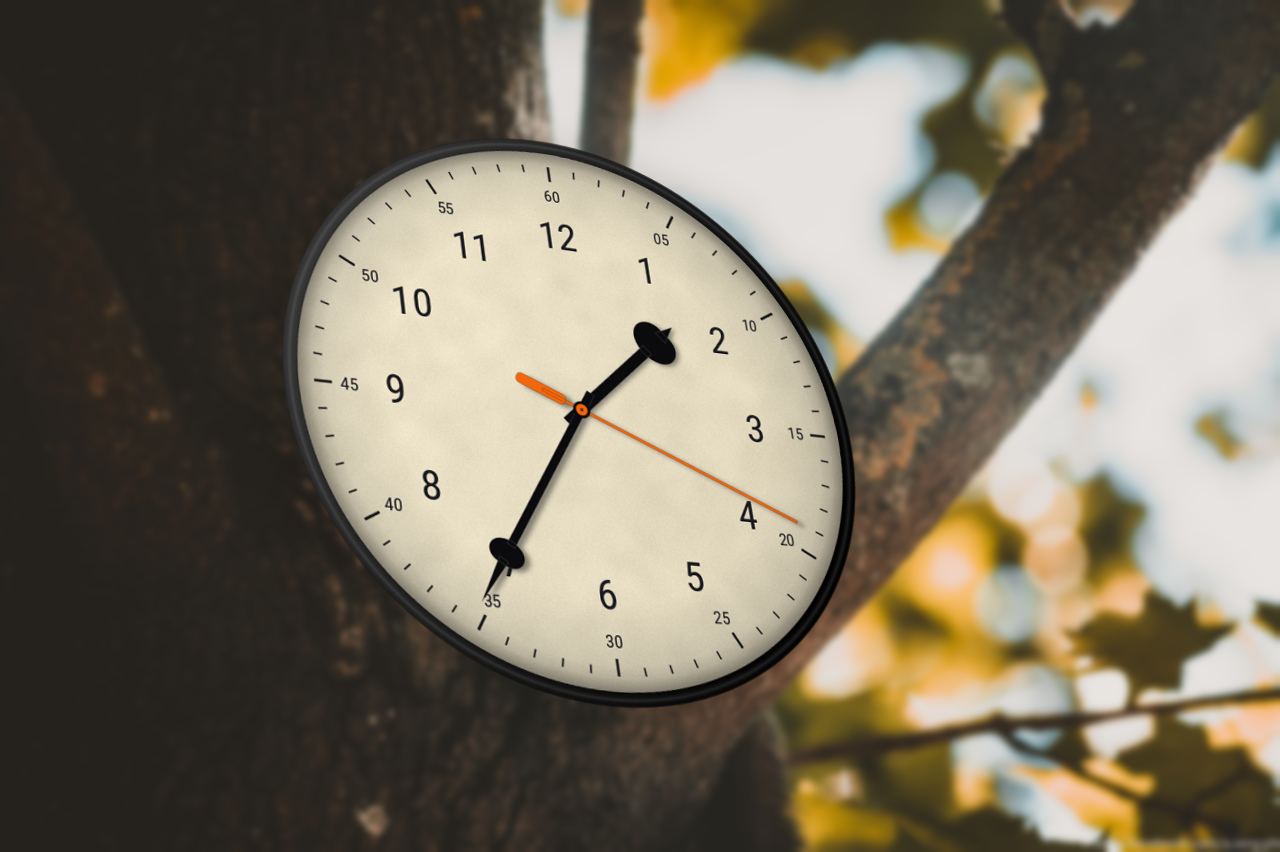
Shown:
1.35.19
